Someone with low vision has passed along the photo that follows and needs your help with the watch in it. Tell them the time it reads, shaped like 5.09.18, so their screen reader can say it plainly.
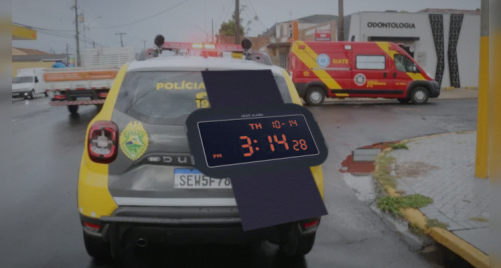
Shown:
3.14.28
